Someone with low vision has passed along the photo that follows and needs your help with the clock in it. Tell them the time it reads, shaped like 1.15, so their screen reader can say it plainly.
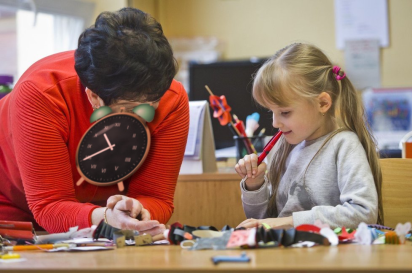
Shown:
10.40
